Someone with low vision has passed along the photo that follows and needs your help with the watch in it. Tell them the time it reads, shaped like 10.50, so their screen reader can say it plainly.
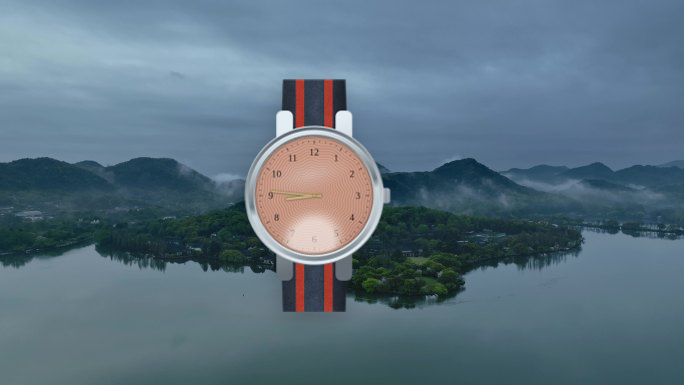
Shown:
8.46
